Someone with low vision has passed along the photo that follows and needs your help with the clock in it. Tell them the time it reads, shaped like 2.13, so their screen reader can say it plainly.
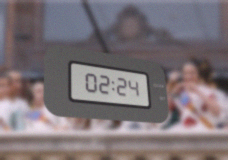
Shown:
2.24
